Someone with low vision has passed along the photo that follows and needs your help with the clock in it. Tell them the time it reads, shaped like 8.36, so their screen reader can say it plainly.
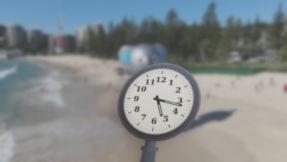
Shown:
5.17
